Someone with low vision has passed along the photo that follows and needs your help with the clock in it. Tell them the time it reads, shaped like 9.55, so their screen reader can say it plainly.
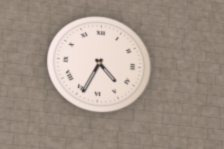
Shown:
4.34
